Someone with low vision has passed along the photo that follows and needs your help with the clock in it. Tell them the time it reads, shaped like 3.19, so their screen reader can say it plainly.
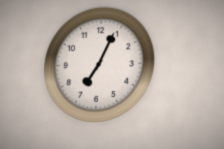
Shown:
7.04
